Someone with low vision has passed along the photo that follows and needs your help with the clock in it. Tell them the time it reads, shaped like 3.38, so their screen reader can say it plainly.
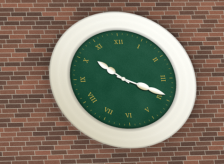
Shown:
10.19
